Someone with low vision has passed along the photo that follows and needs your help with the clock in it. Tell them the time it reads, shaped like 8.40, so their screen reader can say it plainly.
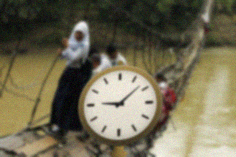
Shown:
9.08
